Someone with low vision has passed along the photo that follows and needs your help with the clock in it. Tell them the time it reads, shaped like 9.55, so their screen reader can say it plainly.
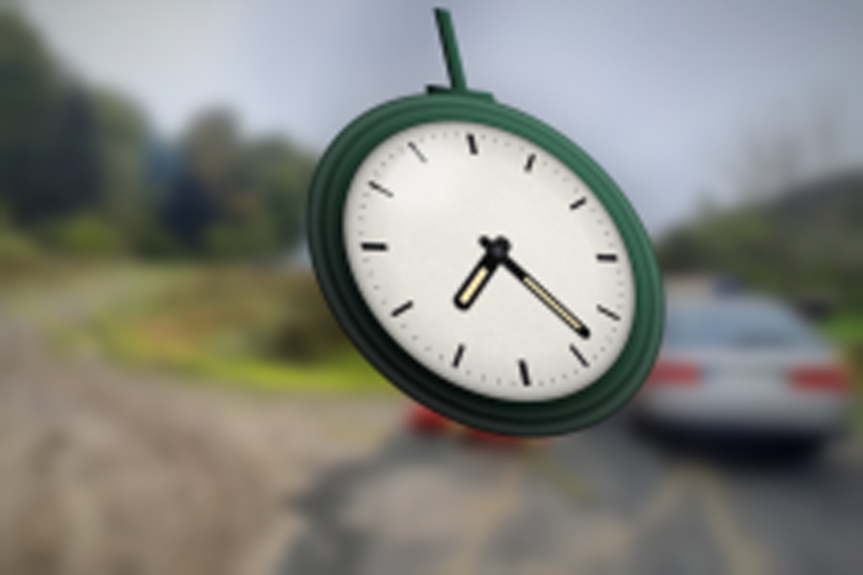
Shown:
7.23
